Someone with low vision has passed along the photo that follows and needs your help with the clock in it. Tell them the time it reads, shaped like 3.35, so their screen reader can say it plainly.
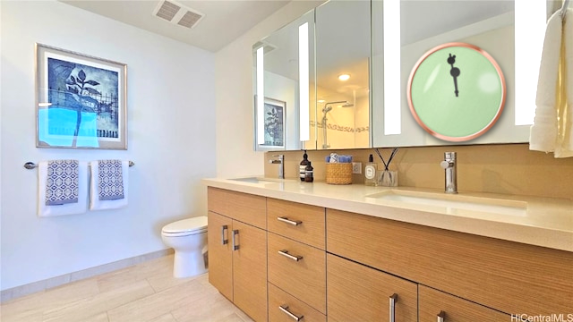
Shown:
11.59
